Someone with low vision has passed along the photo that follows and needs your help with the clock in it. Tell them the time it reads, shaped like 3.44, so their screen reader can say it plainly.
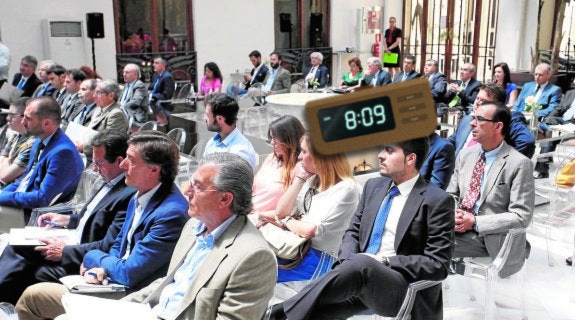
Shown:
8.09
